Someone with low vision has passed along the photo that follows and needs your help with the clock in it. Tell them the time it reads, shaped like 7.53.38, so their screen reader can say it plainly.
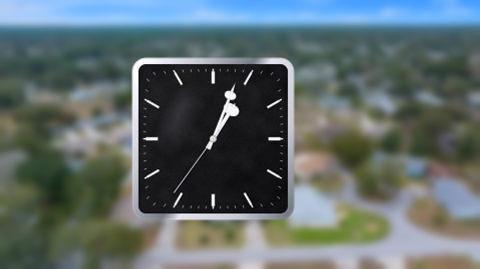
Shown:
1.03.36
